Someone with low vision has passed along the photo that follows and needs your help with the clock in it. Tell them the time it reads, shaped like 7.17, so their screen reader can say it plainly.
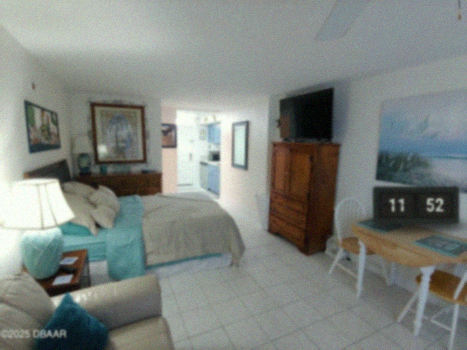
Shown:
11.52
